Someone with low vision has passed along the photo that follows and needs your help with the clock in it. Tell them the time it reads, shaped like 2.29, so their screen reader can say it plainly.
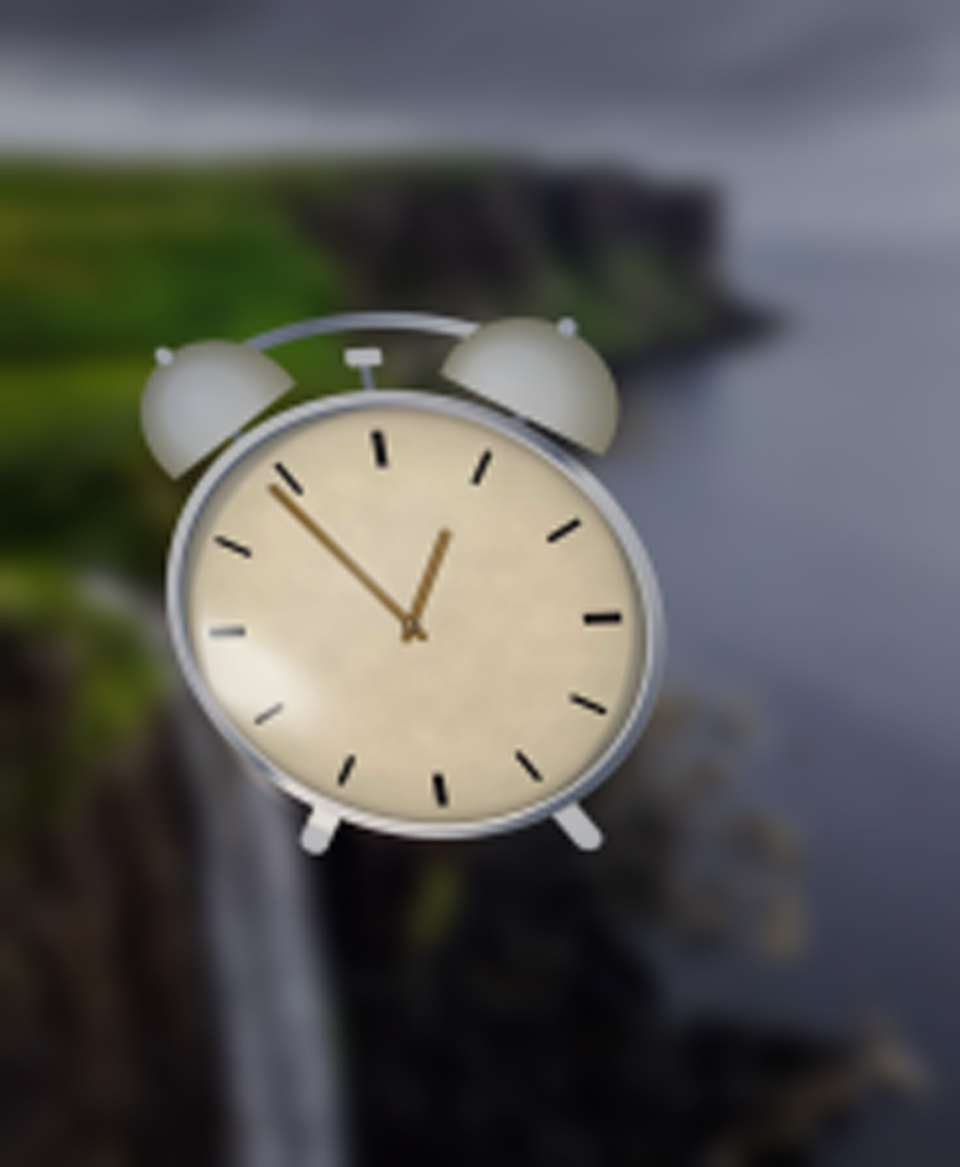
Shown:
12.54
